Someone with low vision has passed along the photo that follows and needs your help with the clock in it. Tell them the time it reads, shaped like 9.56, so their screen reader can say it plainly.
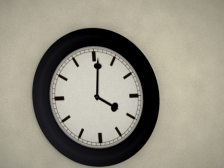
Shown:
4.01
